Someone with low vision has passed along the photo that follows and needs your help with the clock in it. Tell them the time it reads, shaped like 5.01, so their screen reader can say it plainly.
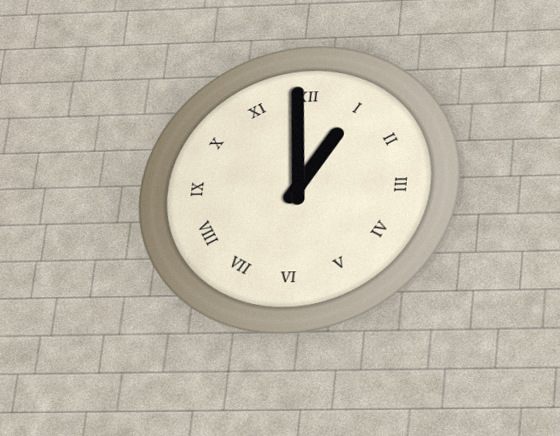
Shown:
12.59
